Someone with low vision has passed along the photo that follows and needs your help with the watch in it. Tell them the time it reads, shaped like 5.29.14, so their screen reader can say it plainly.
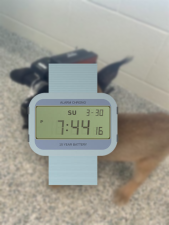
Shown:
7.44.16
